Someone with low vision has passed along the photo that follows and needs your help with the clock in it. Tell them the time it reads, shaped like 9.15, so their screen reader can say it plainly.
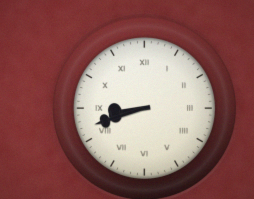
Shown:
8.42
